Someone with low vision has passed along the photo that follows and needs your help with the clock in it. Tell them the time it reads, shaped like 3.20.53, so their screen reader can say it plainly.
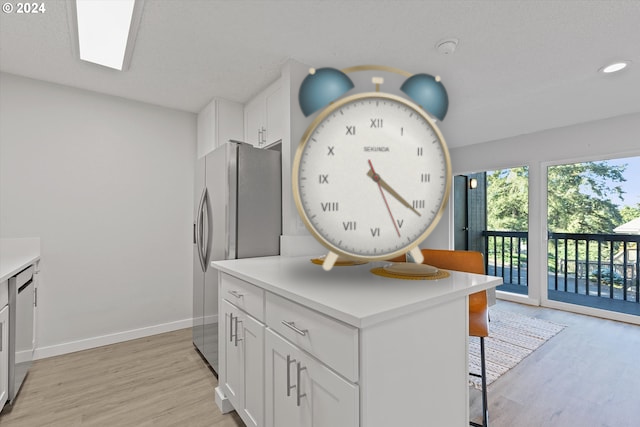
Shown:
4.21.26
